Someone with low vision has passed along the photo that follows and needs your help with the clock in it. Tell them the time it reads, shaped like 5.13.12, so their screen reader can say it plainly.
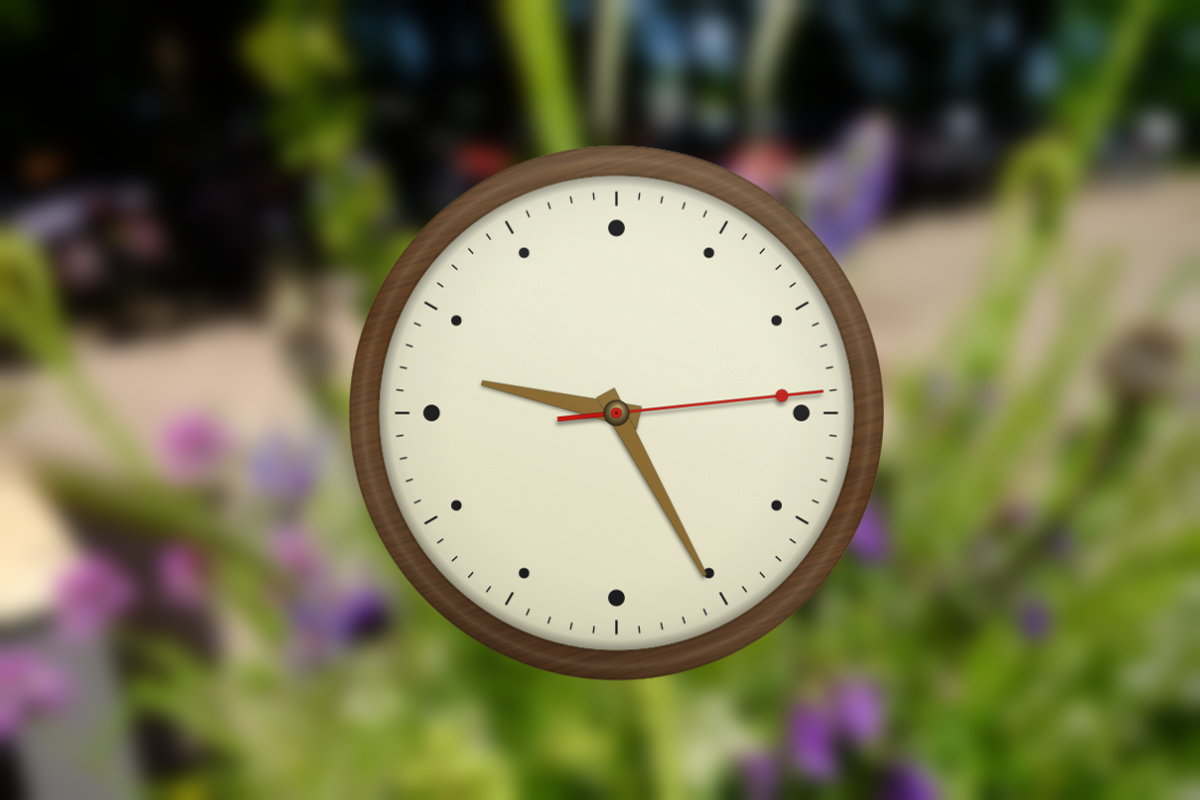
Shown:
9.25.14
